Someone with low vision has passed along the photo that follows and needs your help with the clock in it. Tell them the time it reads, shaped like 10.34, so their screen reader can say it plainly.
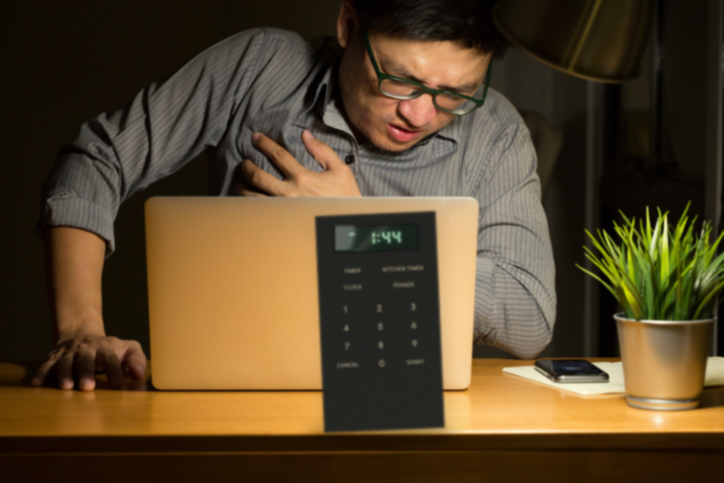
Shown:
1.44
